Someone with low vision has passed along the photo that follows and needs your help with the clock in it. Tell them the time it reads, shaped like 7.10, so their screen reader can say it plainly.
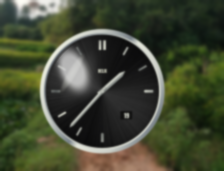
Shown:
1.37
